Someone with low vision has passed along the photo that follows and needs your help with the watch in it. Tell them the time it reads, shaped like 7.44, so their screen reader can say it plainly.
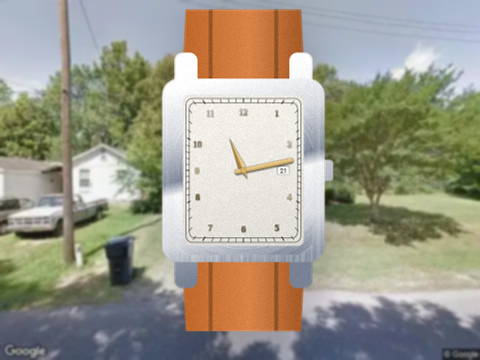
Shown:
11.13
